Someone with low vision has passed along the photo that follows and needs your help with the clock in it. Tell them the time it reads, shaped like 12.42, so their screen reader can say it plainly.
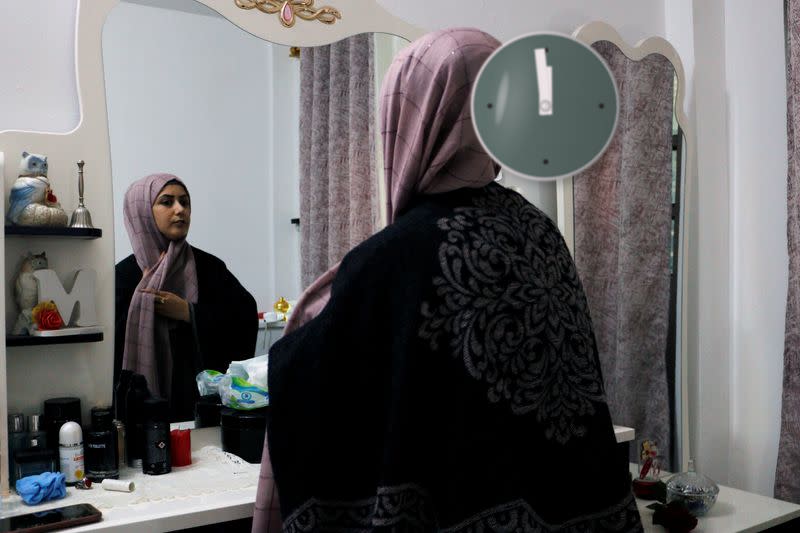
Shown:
11.59
